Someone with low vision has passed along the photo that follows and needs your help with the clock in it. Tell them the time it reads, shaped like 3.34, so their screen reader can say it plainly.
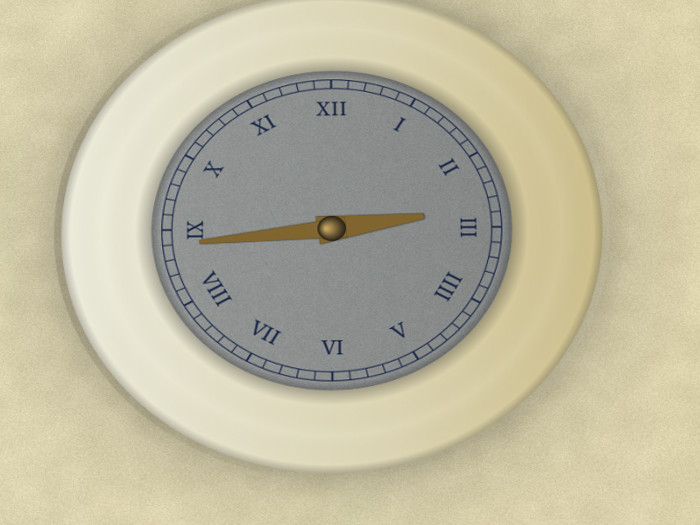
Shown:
2.44
